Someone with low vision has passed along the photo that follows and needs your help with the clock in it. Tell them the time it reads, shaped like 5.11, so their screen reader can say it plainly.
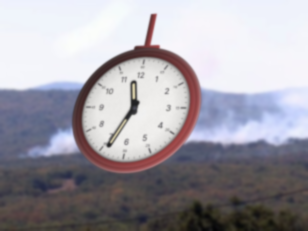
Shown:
11.34
